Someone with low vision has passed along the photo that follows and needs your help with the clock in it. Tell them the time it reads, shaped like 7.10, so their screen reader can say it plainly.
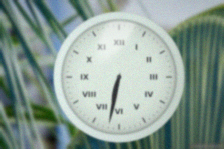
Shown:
6.32
